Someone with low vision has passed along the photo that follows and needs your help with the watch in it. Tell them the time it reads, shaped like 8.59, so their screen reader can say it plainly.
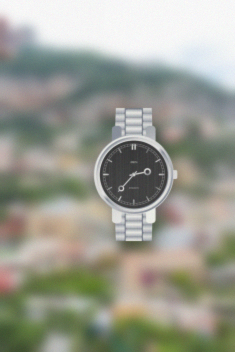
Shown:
2.37
